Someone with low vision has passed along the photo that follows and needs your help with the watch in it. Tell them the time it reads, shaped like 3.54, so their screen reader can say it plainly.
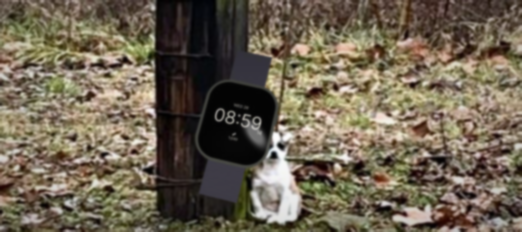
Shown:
8.59
